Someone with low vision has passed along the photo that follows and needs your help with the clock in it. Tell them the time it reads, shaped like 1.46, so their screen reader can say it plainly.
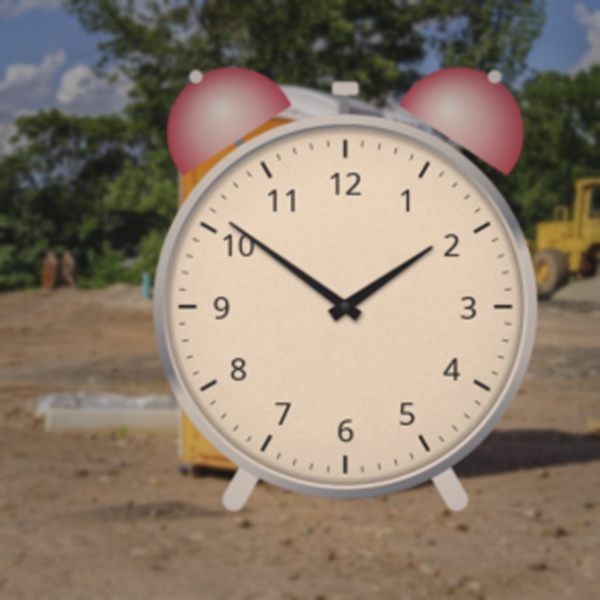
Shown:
1.51
